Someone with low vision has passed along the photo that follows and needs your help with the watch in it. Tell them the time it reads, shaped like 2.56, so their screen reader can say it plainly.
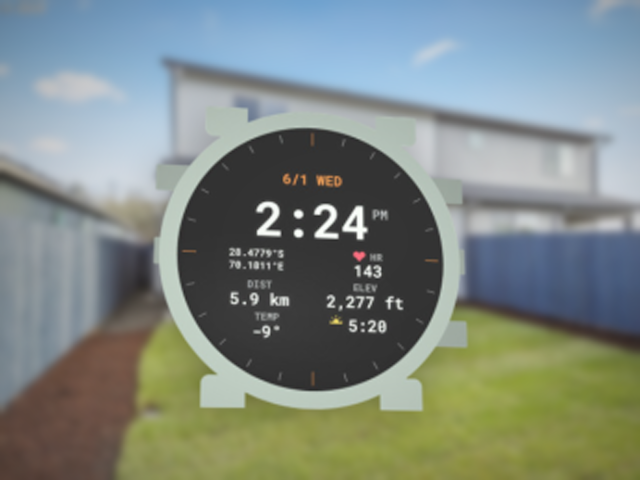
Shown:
2.24
